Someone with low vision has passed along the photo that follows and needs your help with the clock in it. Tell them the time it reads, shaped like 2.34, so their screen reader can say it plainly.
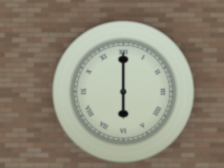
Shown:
6.00
